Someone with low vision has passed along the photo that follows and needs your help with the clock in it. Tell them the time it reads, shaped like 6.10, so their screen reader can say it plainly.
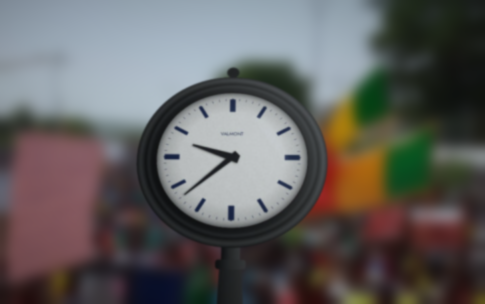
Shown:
9.38
